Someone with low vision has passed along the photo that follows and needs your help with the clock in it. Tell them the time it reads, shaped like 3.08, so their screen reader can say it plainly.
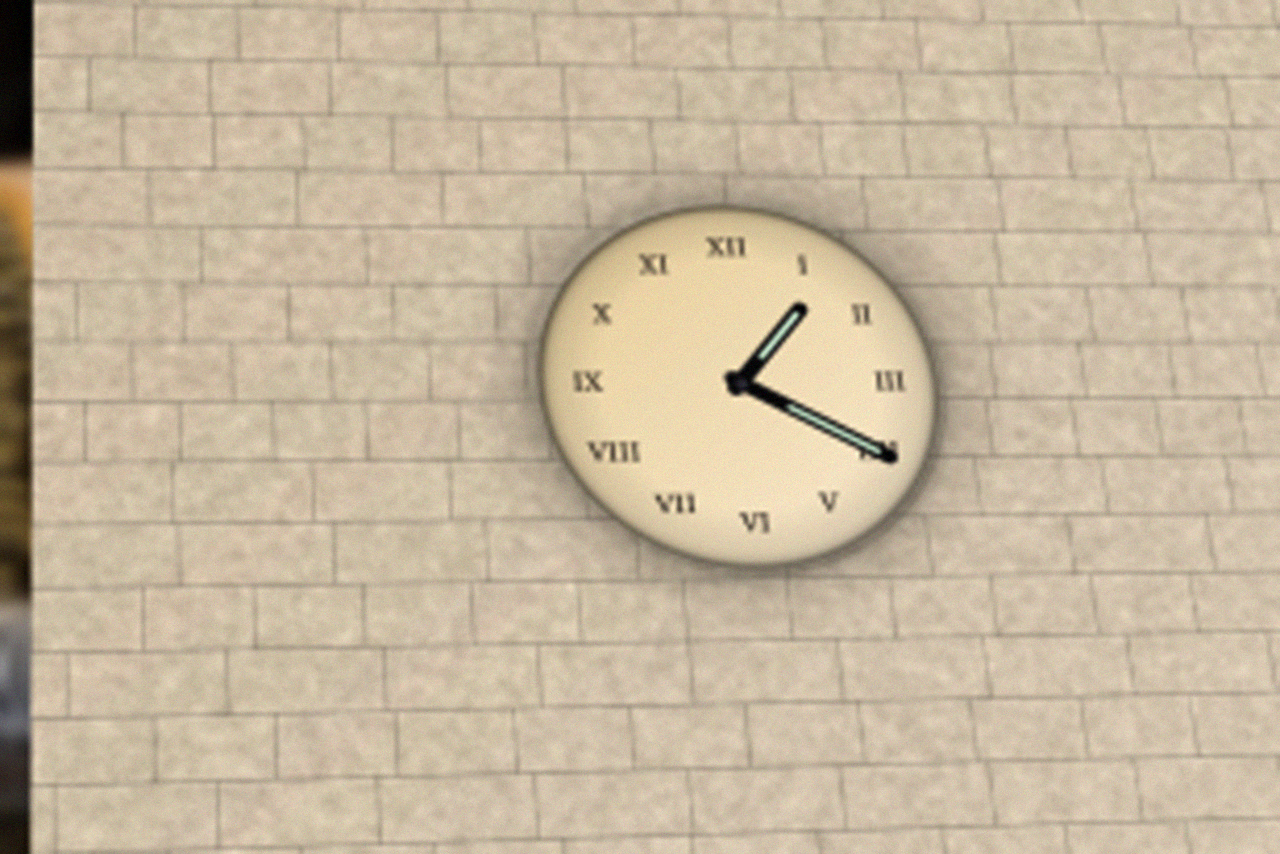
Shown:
1.20
